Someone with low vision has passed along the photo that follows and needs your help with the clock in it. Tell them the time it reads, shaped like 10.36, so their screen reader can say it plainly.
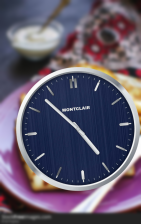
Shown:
4.53
